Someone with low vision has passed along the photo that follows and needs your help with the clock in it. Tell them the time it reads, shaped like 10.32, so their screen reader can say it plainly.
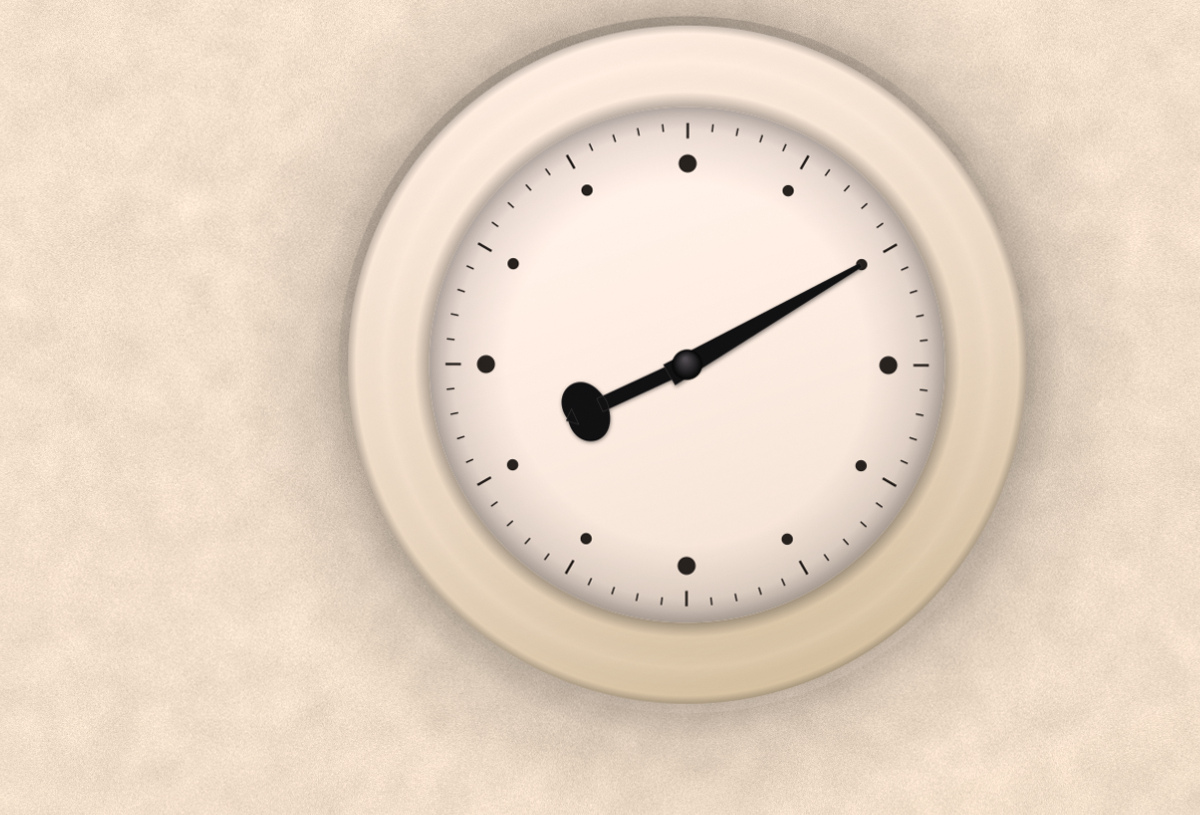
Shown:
8.10
